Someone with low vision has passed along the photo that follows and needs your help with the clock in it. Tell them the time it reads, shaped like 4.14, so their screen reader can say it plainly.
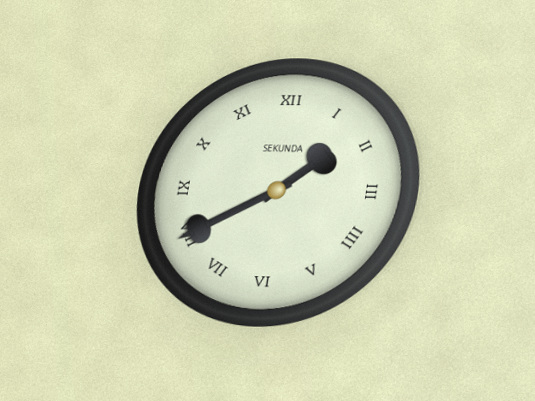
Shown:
1.40
